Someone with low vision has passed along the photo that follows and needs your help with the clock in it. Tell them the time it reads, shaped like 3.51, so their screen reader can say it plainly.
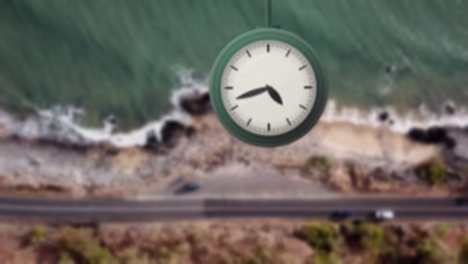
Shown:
4.42
